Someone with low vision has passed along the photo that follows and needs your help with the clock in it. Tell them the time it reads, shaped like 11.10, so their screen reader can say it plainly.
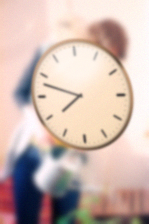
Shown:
7.48
